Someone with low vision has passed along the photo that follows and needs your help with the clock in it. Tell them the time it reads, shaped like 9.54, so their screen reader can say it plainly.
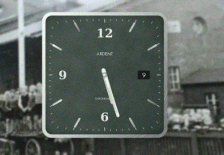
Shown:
5.27
